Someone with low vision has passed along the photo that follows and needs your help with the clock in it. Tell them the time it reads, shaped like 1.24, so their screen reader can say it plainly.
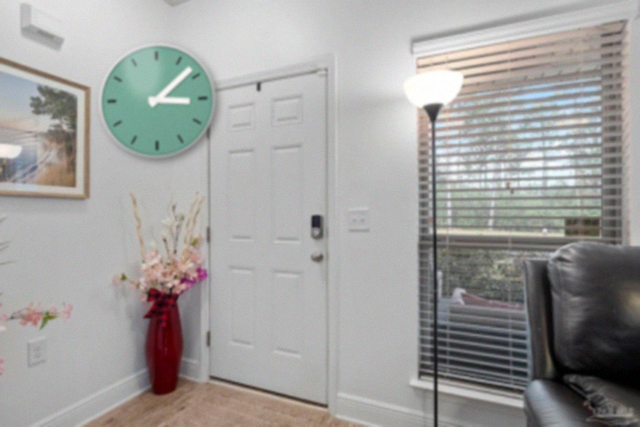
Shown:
3.08
